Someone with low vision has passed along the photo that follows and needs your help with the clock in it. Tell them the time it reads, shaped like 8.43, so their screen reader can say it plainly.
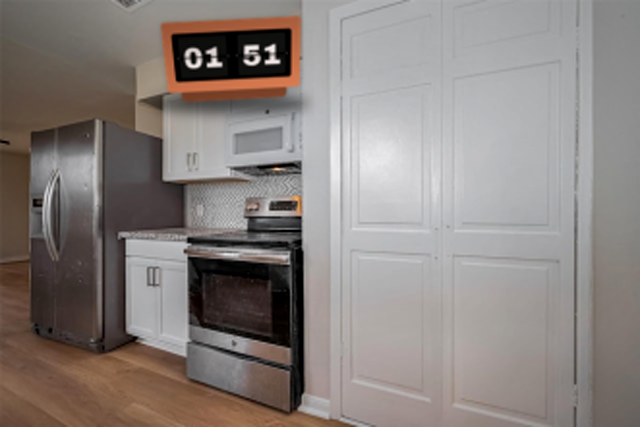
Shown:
1.51
